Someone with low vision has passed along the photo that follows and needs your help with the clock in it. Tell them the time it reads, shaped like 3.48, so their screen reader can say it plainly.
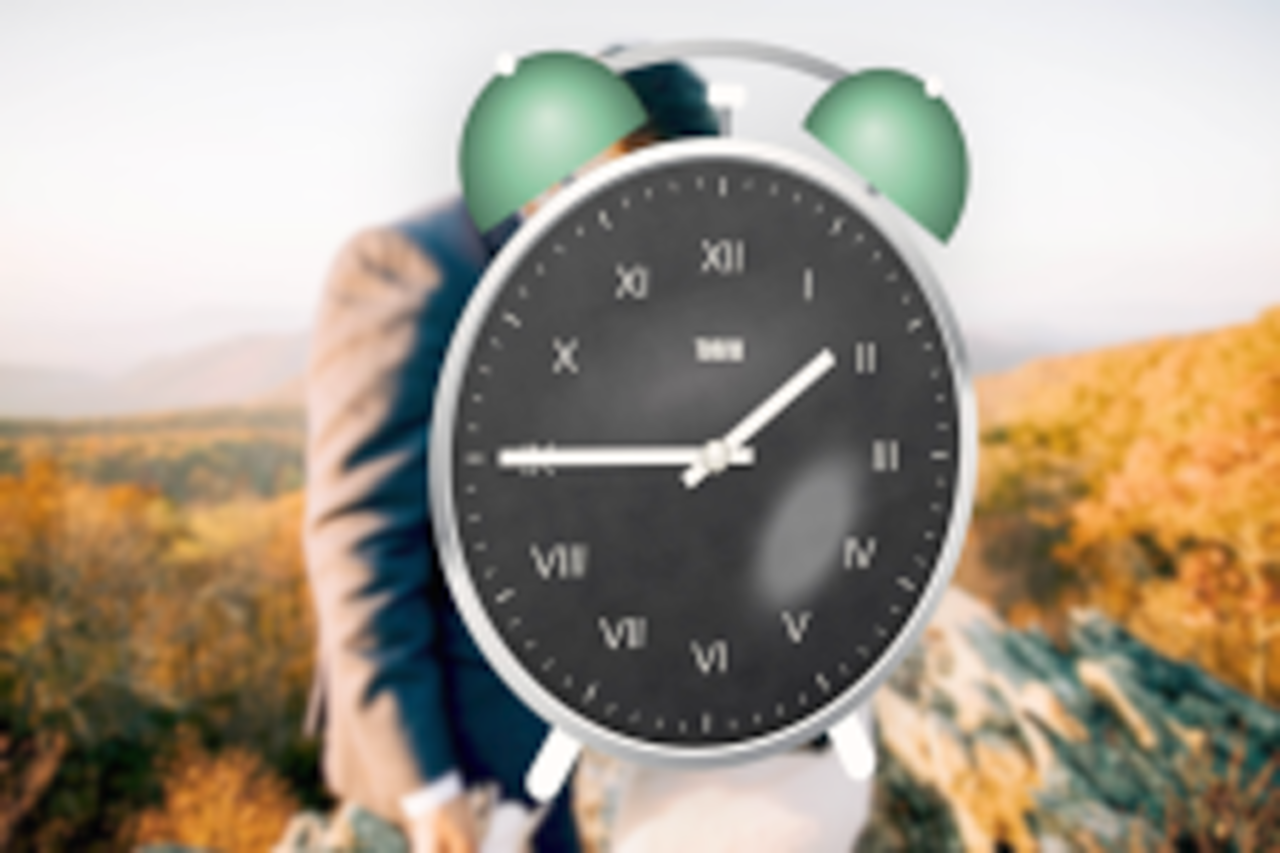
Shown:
1.45
